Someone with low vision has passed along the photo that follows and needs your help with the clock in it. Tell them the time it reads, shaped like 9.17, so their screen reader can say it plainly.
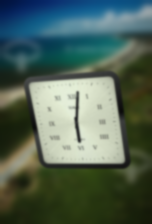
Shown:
6.02
